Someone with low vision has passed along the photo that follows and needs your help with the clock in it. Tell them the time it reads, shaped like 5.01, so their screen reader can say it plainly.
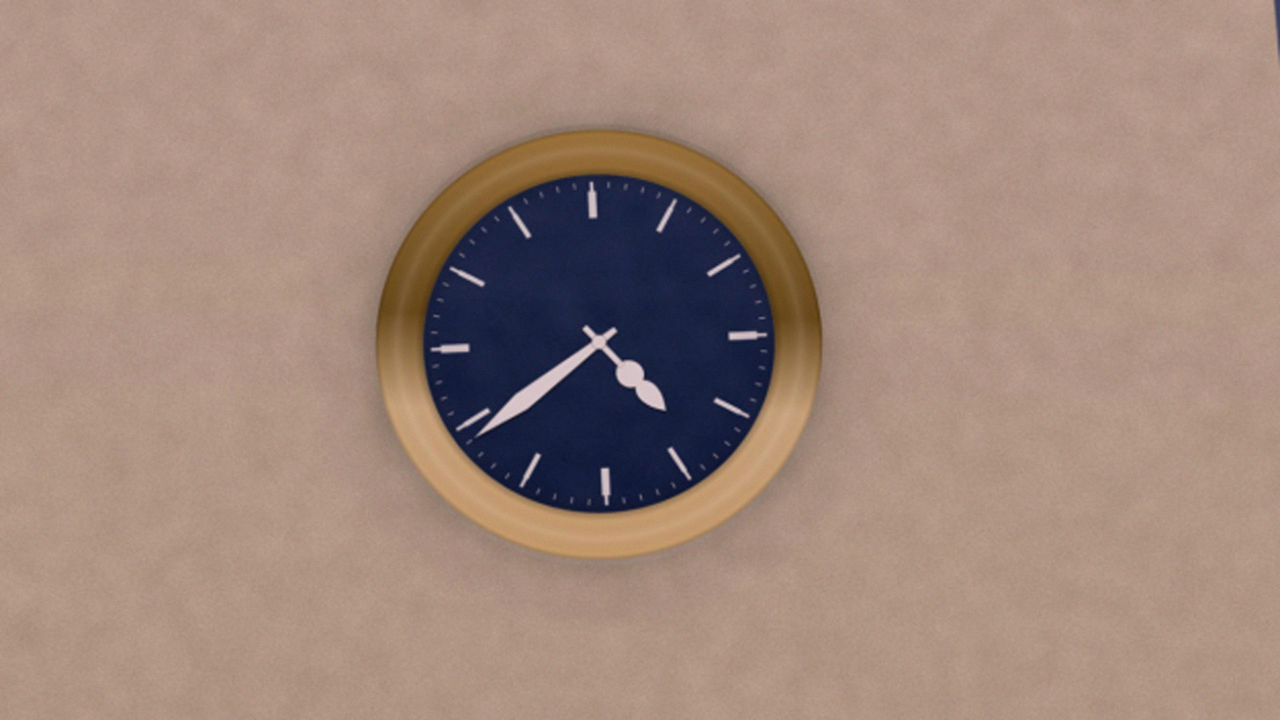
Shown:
4.39
